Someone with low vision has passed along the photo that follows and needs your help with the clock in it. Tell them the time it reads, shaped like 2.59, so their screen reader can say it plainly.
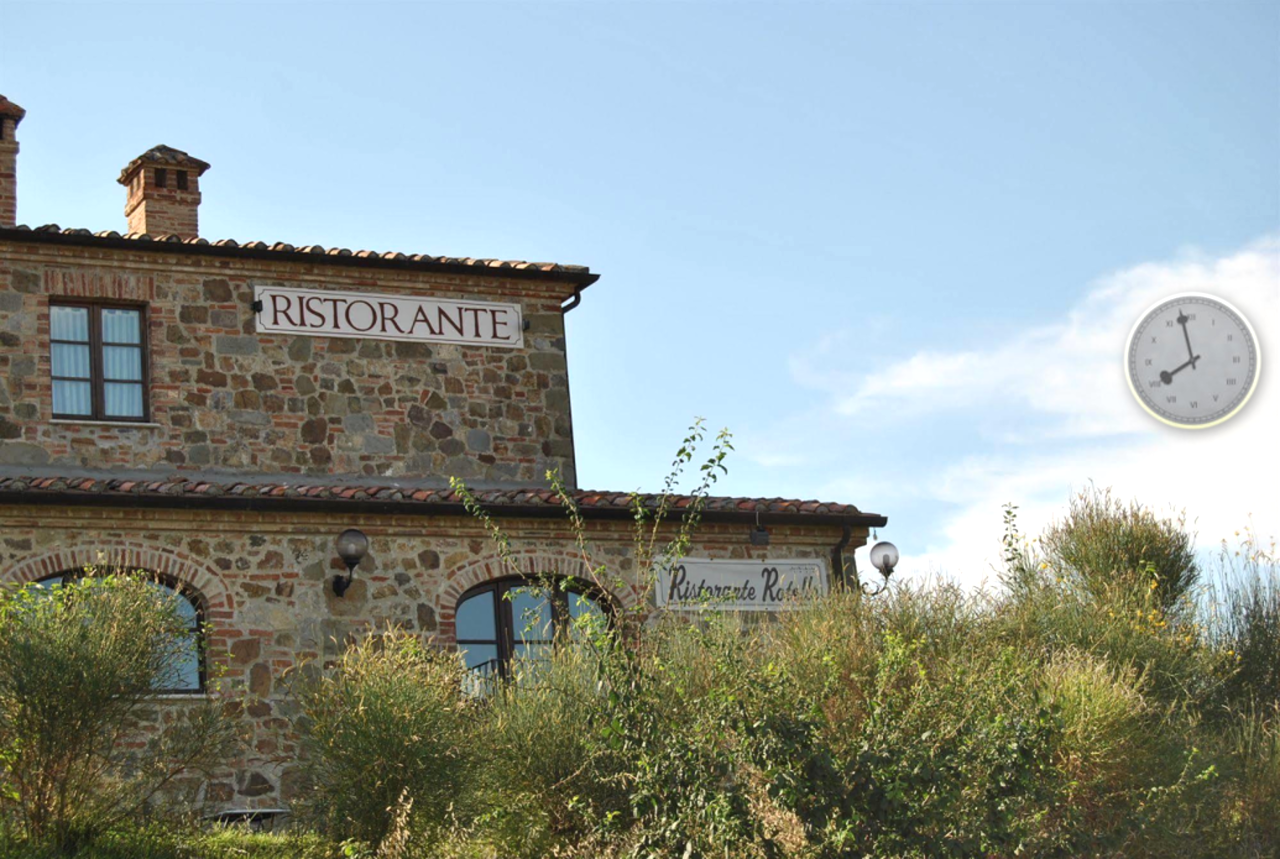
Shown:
7.58
